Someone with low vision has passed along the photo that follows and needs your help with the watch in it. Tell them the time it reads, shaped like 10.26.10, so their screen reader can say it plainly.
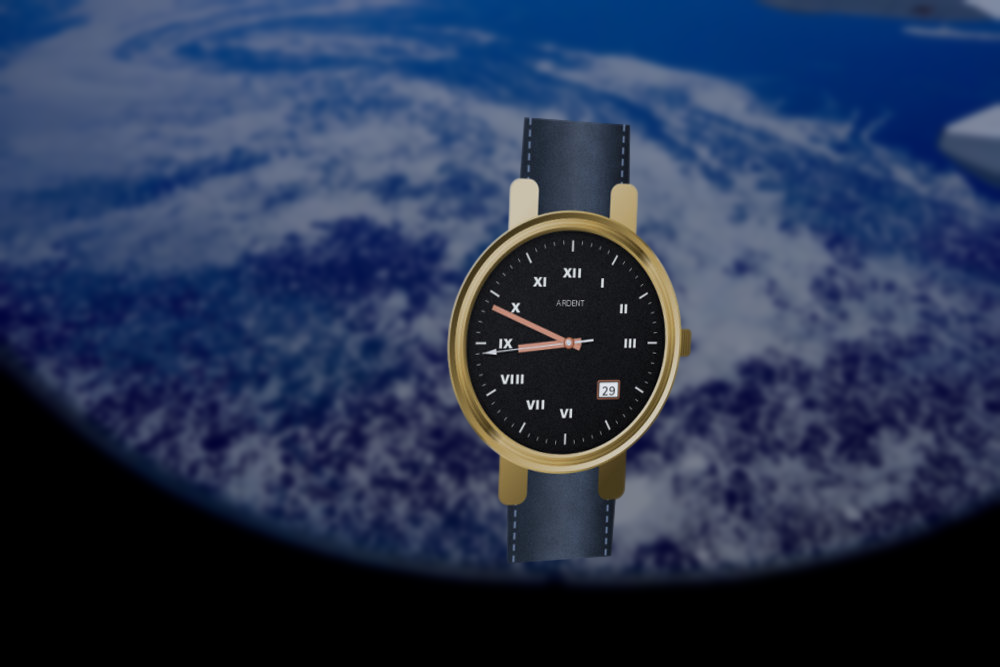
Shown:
8.48.44
